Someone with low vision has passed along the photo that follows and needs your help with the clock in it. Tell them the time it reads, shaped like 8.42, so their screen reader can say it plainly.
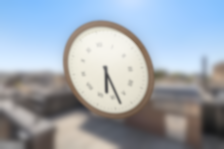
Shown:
6.28
